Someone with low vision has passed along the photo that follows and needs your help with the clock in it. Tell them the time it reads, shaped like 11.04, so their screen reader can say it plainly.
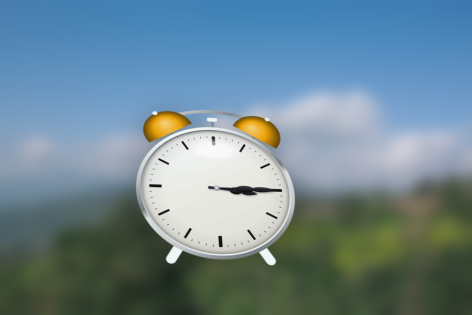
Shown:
3.15
